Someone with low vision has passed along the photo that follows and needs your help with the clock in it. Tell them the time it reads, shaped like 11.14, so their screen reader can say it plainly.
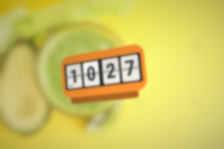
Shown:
10.27
